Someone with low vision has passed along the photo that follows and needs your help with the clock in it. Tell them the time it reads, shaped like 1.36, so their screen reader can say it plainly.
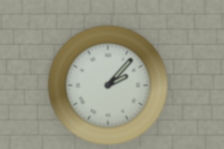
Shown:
2.07
